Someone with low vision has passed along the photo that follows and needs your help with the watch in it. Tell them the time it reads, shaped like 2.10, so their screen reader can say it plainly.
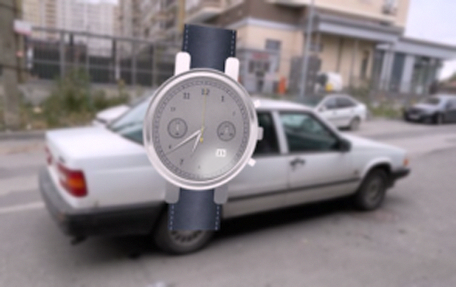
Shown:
6.39
